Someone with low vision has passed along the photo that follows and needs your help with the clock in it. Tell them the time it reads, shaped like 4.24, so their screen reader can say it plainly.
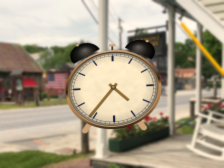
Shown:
4.36
